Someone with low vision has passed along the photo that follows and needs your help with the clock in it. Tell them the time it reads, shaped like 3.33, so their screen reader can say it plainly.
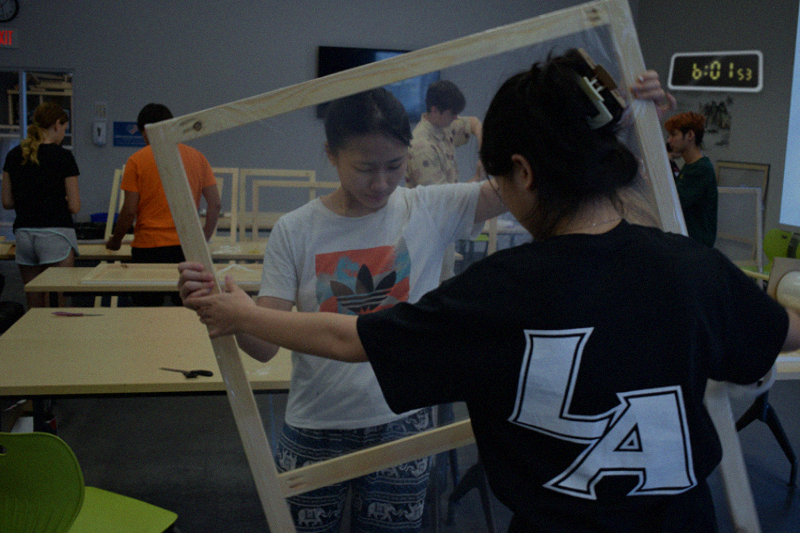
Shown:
6.01
